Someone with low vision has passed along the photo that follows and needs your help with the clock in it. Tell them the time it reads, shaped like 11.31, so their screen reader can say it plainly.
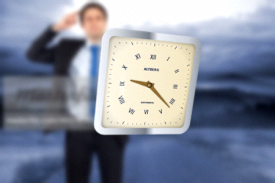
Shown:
9.22
